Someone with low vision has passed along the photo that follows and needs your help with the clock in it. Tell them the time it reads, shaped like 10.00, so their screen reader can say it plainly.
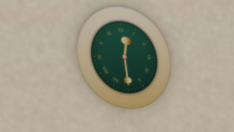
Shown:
12.30
